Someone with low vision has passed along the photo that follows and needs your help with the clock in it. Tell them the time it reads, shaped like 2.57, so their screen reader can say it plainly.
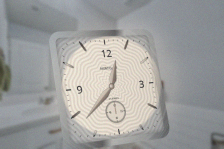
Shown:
12.38
